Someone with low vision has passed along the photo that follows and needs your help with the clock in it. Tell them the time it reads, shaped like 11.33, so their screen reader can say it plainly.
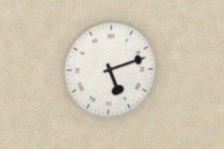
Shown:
5.12
